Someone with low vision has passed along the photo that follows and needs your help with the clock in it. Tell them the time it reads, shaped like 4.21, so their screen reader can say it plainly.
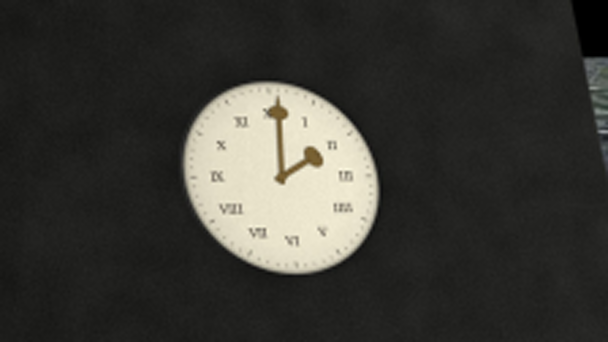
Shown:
2.01
